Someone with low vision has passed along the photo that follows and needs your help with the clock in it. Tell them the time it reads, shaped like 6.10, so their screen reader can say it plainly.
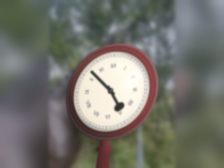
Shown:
4.52
